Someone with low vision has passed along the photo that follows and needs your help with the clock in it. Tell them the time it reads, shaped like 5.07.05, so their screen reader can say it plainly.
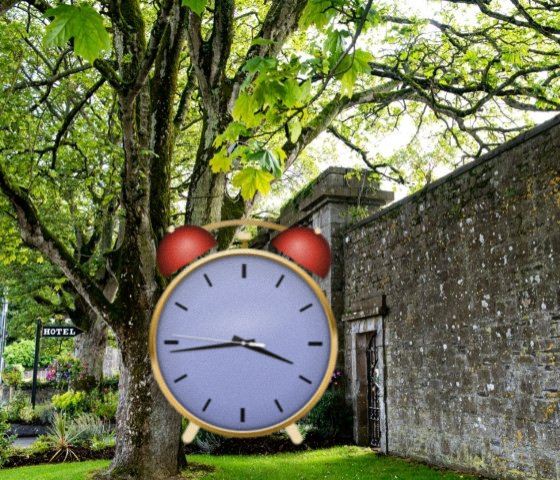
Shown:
3.43.46
